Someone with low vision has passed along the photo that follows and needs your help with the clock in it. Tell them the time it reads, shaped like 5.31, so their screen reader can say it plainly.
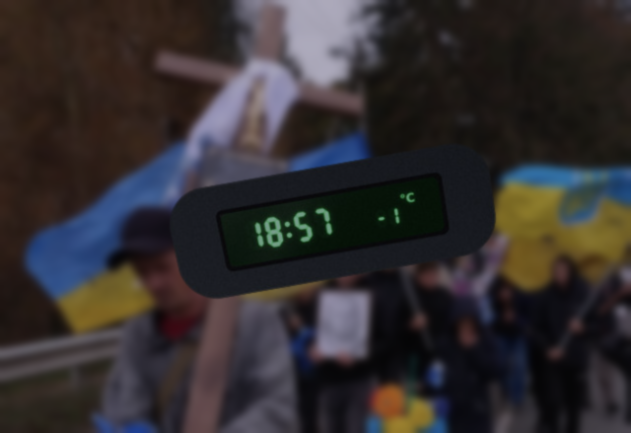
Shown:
18.57
